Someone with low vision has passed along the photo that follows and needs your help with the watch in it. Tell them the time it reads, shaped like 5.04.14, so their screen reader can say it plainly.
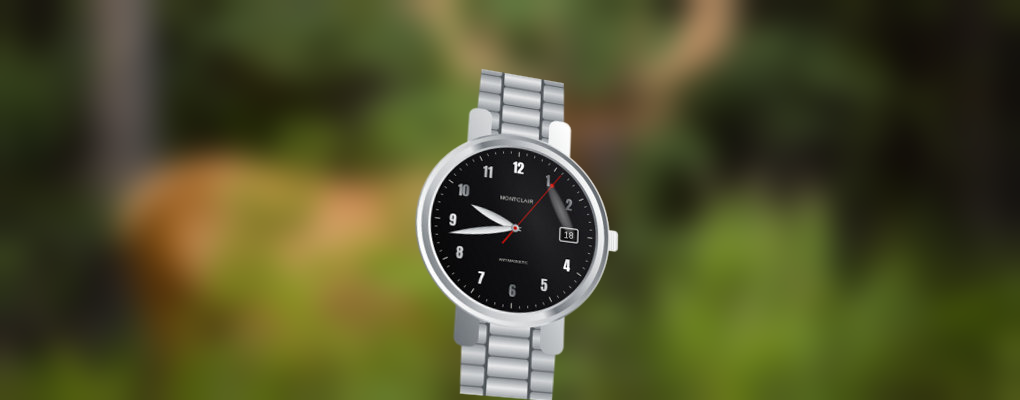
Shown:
9.43.06
